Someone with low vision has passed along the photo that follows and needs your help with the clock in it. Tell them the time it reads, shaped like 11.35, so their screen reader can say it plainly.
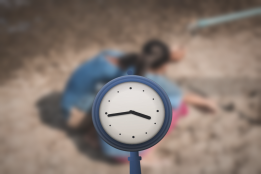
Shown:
3.44
